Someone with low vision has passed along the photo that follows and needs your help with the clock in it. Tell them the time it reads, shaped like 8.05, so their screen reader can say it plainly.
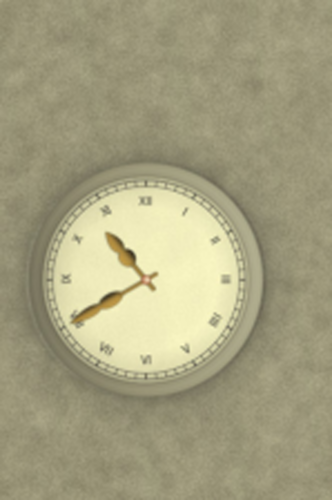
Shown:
10.40
